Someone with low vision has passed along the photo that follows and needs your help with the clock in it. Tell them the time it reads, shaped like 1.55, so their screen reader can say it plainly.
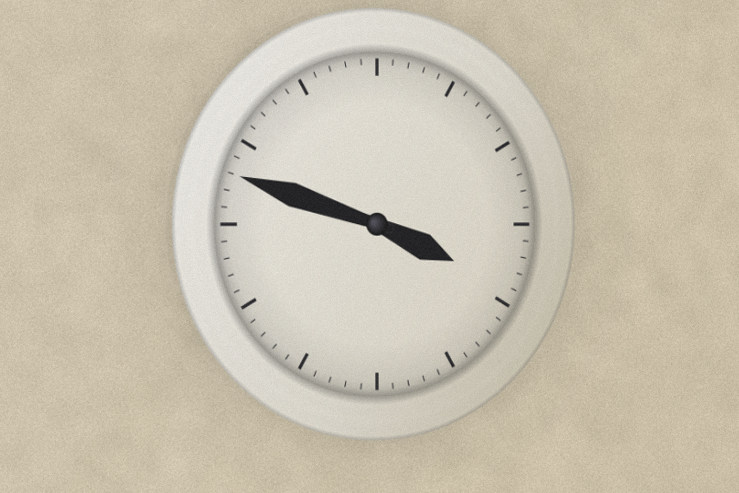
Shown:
3.48
